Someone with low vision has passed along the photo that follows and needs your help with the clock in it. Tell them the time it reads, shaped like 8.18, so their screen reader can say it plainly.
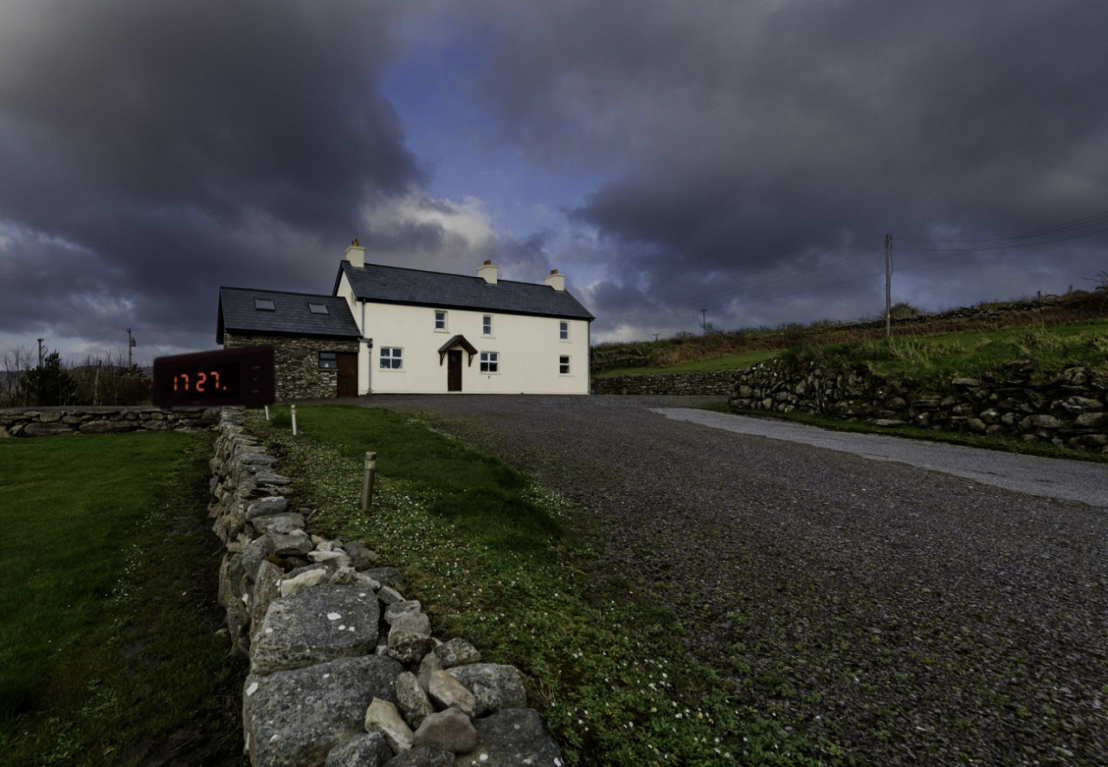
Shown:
17.27
